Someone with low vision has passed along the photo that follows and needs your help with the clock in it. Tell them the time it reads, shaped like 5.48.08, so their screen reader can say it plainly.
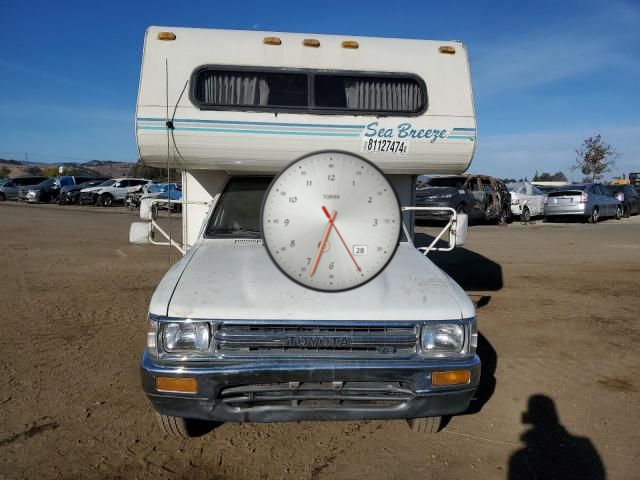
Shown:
6.33.25
